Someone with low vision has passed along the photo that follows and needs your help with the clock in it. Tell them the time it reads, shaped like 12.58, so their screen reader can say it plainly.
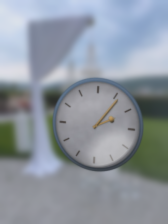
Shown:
2.06
